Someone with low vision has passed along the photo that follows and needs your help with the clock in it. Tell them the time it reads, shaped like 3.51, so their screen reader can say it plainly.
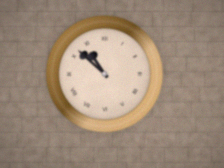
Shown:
10.52
